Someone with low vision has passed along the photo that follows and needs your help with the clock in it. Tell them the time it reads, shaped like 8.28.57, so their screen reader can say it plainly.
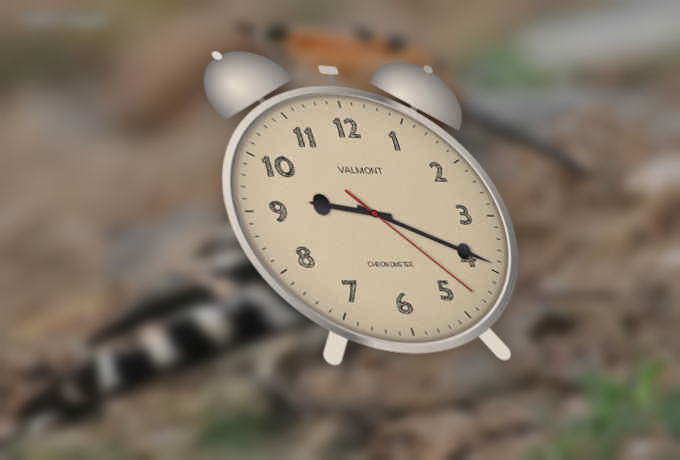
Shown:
9.19.23
